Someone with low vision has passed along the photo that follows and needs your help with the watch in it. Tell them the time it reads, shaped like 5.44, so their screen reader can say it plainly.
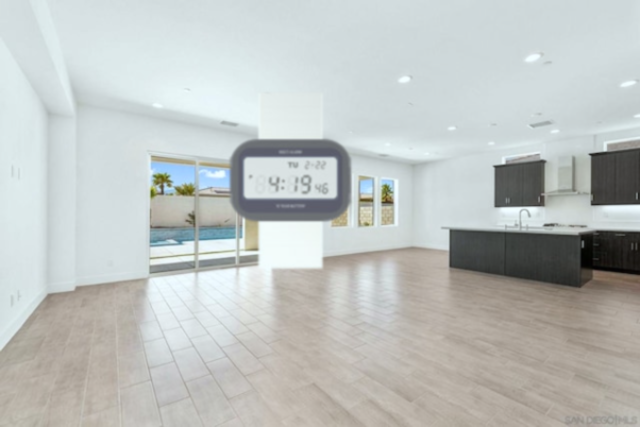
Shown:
4.19
